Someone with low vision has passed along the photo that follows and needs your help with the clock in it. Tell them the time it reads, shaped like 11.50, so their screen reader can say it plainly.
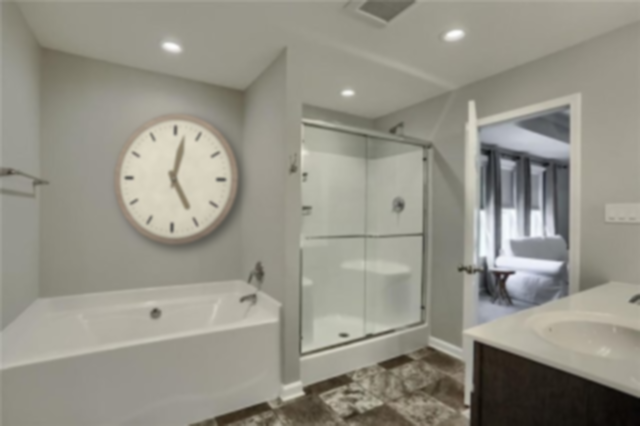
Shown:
5.02
